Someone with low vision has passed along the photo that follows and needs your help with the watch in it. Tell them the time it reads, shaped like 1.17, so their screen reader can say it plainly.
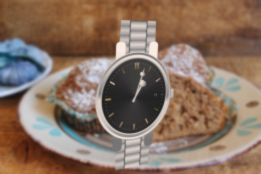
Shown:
1.03
